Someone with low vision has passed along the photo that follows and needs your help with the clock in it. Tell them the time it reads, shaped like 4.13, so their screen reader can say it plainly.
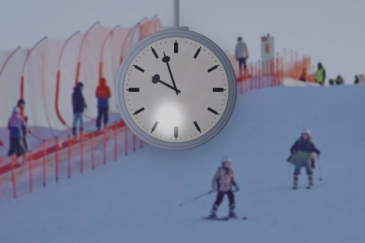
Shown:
9.57
